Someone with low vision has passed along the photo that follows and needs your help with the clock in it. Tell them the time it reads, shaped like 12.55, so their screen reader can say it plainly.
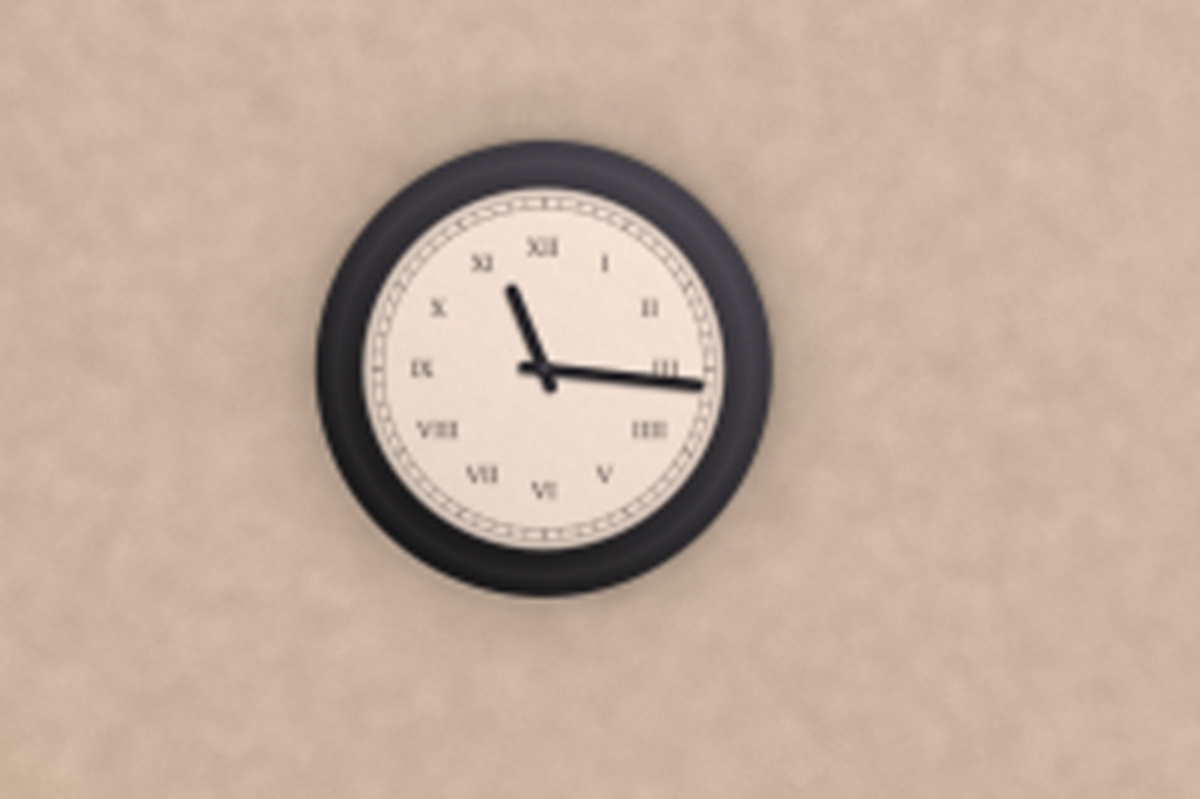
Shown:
11.16
